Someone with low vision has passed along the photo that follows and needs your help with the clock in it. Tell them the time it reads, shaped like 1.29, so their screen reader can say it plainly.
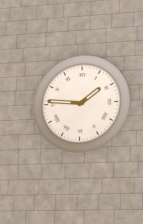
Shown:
1.46
